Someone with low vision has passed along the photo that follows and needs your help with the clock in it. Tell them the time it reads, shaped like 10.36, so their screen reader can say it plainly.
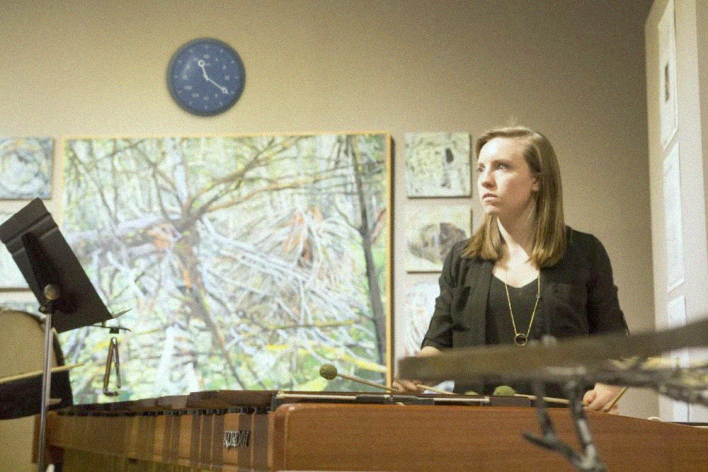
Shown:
11.21
